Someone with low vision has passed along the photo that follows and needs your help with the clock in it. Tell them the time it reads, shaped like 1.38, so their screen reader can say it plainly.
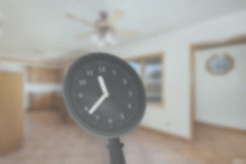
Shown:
11.38
